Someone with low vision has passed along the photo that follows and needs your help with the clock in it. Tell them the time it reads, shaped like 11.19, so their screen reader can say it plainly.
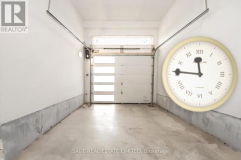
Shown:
11.46
